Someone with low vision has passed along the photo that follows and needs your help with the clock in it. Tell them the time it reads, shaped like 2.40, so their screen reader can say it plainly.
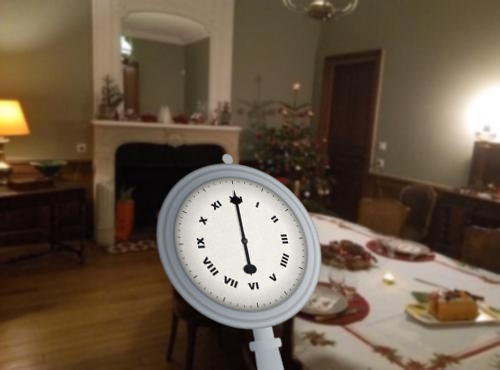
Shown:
6.00
